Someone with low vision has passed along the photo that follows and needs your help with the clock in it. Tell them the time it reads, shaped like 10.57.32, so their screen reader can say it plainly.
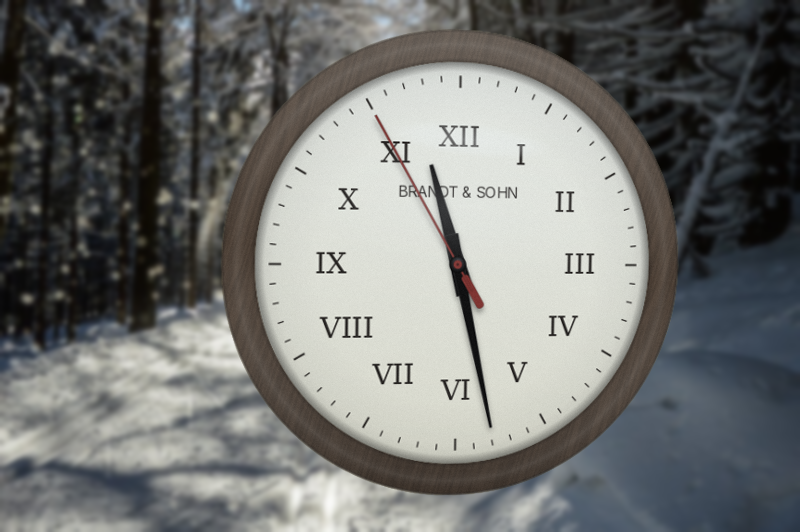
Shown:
11.27.55
